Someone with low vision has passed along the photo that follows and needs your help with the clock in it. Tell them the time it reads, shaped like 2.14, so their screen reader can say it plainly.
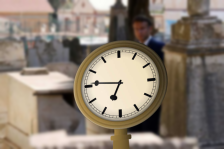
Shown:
6.46
